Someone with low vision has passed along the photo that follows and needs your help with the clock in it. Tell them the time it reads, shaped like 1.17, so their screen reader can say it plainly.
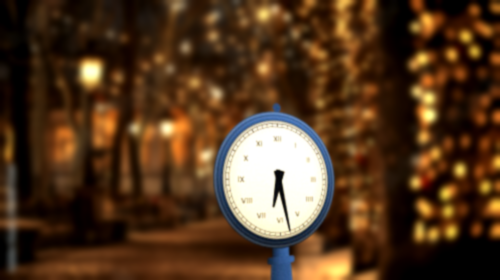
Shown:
6.28
